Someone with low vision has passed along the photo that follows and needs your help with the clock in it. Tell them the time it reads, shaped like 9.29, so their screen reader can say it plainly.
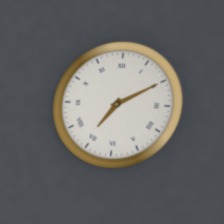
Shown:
7.10
